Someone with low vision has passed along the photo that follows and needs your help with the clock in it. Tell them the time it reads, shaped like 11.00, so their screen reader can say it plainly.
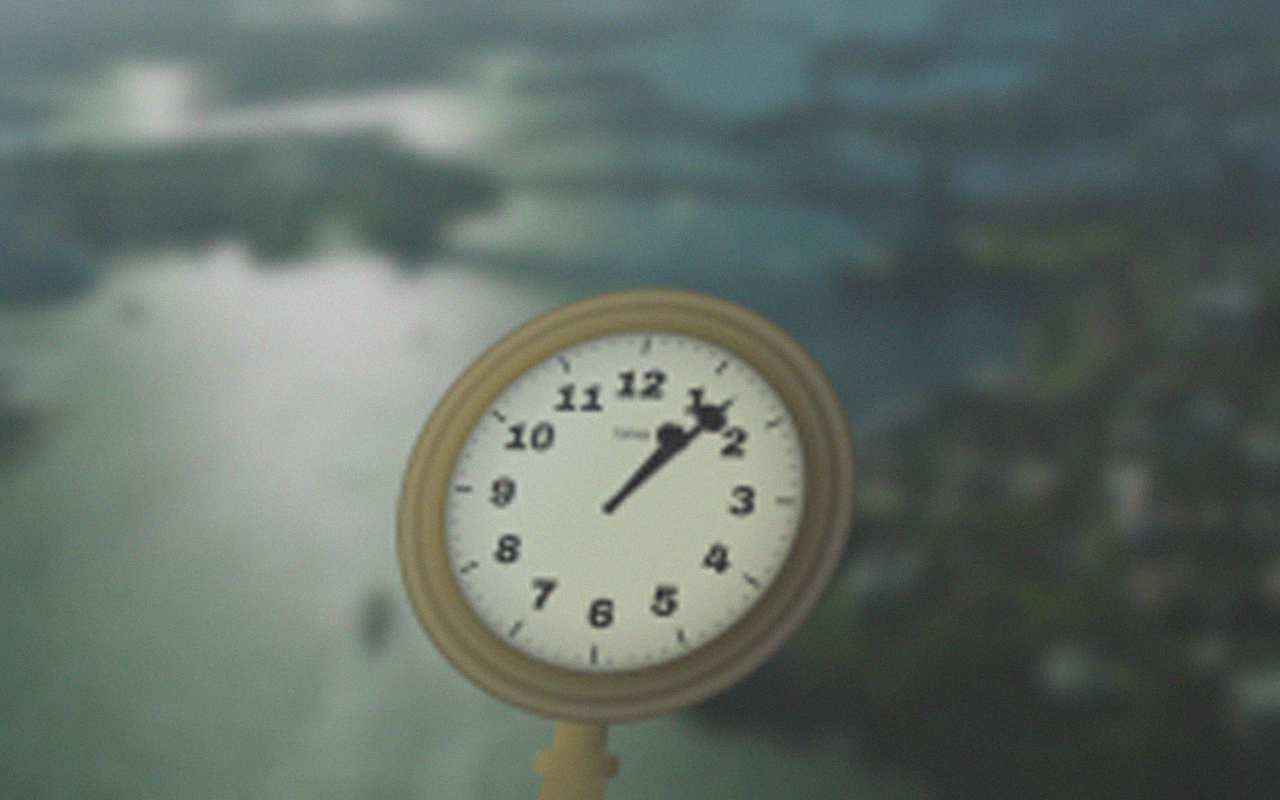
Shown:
1.07
